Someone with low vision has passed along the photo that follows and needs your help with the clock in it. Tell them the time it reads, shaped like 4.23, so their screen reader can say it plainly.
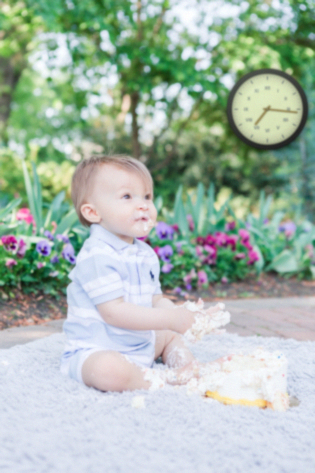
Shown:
7.16
